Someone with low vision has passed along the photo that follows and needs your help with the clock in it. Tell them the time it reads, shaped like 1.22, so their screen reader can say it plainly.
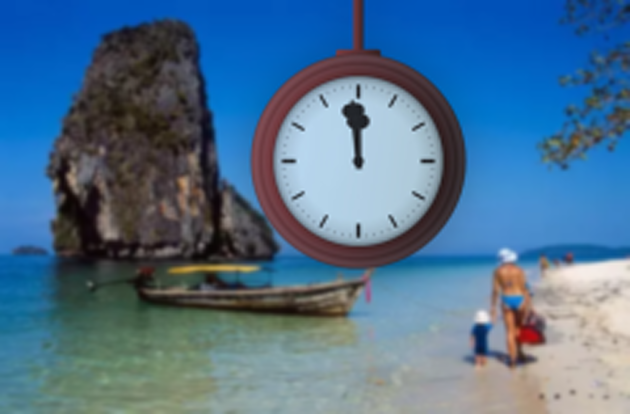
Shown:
11.59
